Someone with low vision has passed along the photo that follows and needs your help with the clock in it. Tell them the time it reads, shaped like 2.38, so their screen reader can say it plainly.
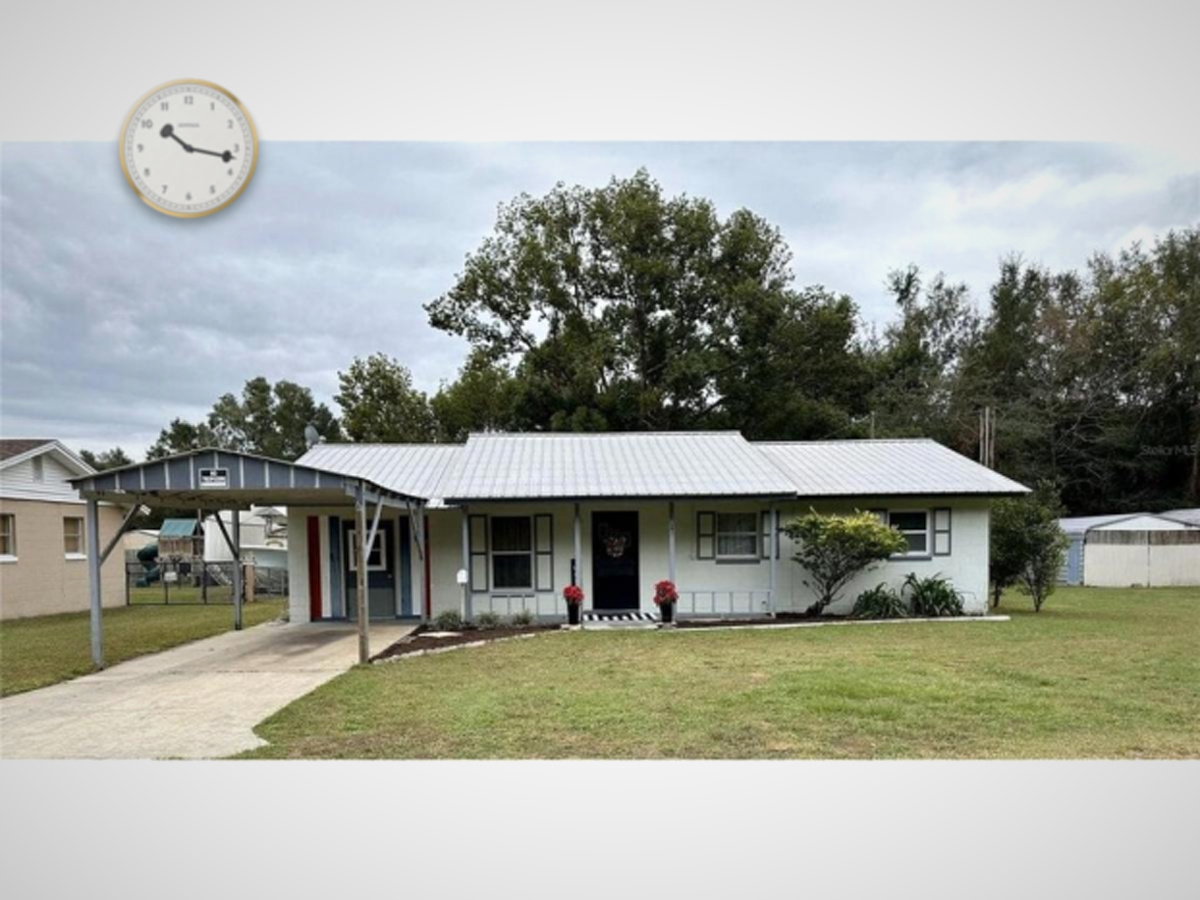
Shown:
10.17
